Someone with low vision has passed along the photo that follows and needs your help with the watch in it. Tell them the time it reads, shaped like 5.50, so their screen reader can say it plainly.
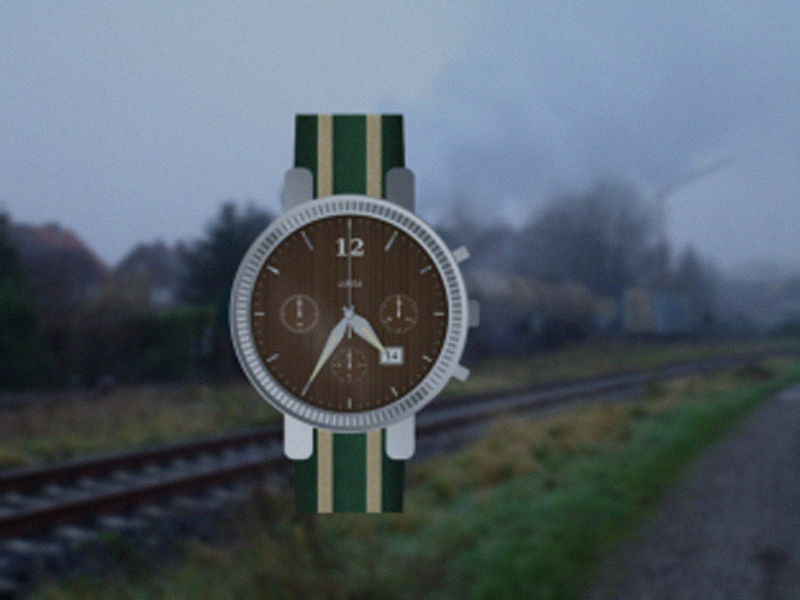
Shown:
4.35
